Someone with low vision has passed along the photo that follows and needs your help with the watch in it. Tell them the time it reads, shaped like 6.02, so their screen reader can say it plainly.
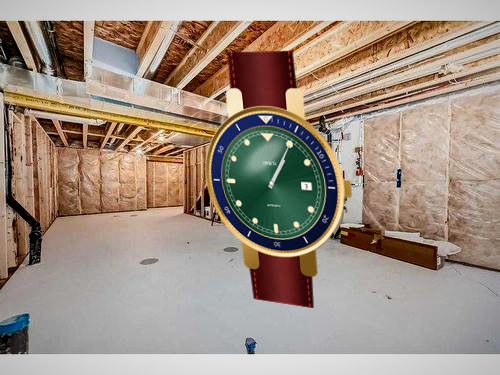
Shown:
1.05
